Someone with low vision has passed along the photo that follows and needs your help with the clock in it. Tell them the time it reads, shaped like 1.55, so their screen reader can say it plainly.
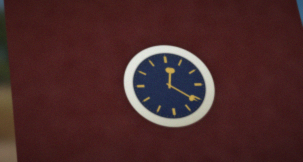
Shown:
12.21
